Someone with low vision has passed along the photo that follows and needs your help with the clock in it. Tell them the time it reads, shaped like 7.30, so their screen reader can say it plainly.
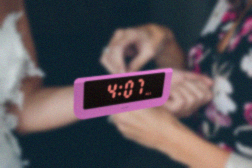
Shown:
4.07
